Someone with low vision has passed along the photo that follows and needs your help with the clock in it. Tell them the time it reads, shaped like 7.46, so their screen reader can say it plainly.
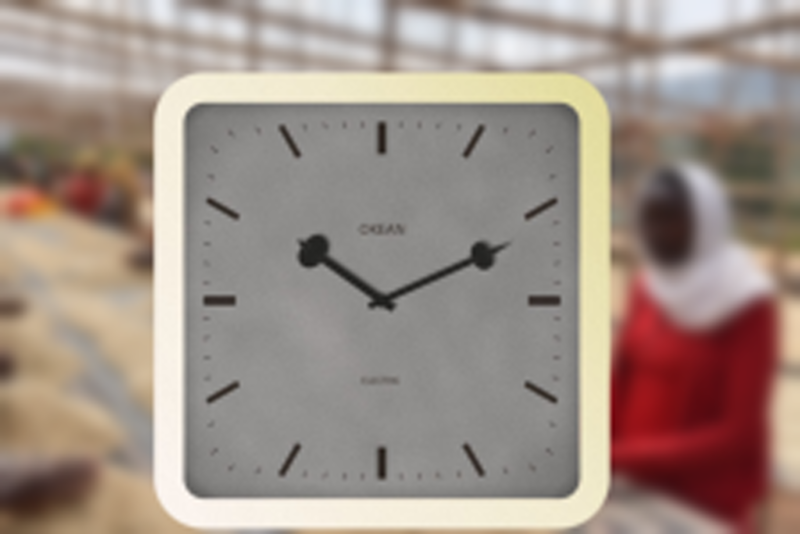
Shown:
10.11
